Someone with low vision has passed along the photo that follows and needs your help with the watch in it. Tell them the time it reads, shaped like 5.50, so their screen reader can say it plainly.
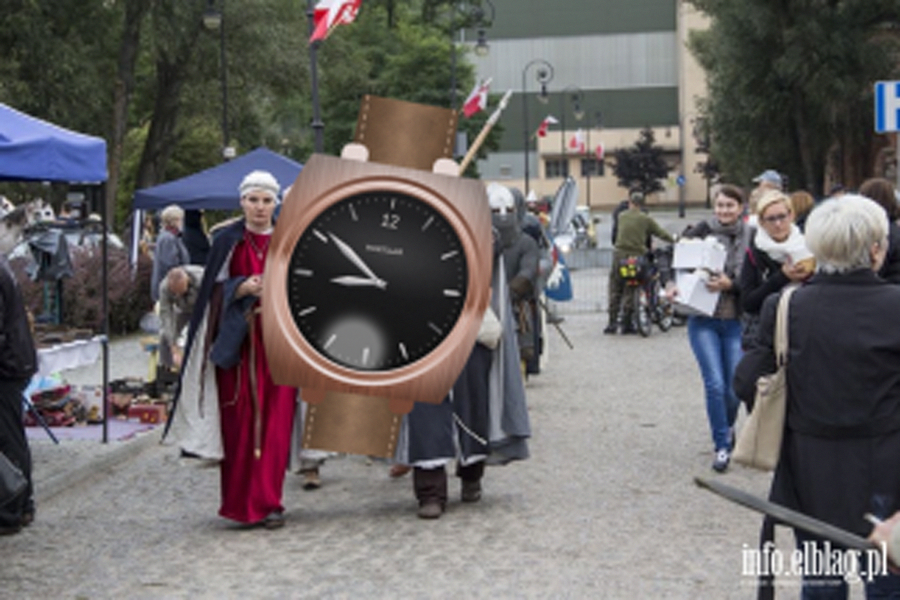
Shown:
8.51
